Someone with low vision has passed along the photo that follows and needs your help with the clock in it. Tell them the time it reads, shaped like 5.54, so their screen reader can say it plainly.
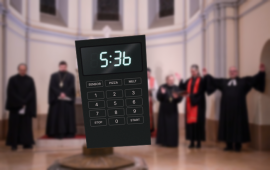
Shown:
5.36
